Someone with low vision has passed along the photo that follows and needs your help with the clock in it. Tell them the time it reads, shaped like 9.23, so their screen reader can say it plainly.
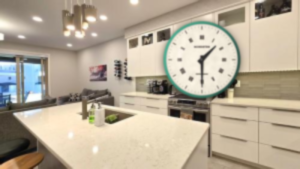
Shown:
1.30
